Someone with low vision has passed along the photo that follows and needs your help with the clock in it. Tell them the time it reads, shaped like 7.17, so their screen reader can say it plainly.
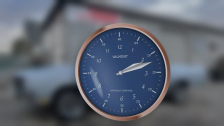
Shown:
2.12
